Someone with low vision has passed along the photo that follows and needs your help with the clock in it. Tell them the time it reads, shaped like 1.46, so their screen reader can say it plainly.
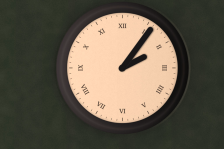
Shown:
2.06
